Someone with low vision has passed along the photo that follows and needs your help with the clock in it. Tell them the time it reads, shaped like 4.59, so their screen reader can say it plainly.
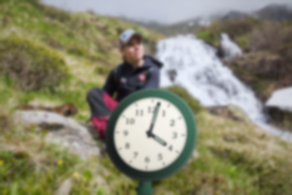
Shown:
4.02
